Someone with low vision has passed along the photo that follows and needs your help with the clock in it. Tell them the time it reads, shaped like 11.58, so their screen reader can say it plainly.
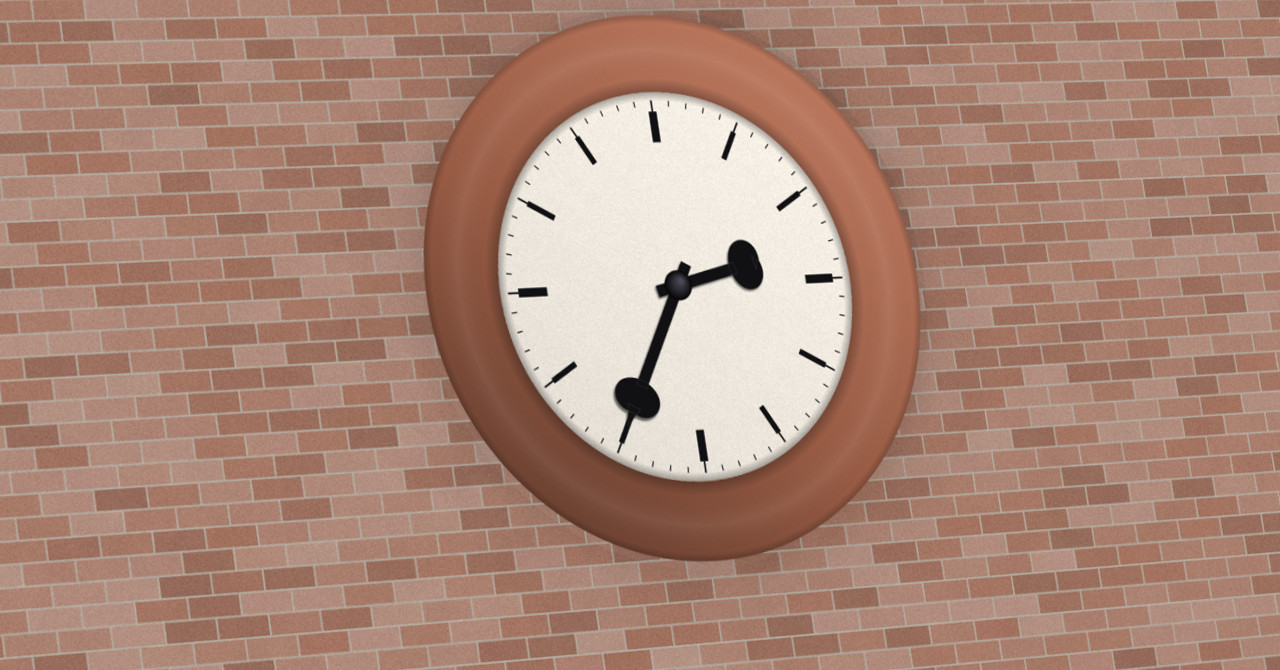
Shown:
2.35
